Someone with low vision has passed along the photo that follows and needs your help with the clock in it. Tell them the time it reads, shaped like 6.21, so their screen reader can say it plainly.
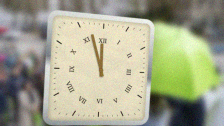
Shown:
11.57
